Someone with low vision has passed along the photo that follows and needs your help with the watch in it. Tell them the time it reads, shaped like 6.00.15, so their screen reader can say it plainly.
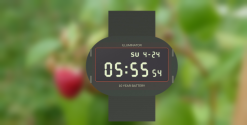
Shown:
5.55.54
